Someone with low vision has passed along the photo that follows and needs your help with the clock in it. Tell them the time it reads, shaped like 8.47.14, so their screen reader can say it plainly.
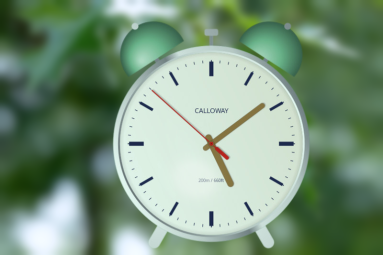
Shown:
5.08.52
